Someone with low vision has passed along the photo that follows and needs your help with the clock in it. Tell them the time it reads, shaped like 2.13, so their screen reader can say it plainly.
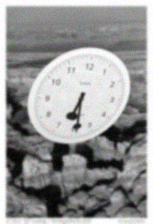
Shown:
6.29
